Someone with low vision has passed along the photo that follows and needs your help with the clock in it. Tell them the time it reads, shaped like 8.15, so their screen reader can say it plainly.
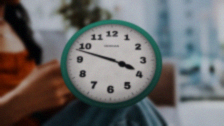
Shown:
3.48
